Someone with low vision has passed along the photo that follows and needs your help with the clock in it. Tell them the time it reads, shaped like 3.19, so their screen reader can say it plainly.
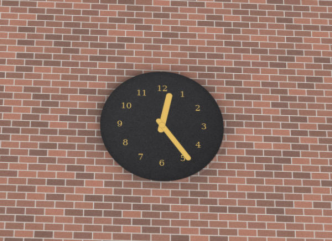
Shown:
12.24
